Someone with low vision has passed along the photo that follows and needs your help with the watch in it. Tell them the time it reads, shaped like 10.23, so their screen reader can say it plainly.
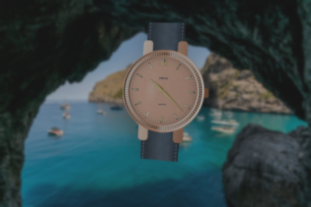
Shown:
10.22
